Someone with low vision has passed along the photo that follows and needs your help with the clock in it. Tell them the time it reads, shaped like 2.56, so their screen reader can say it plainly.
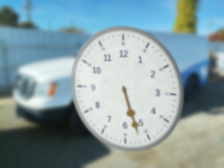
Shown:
5.27
